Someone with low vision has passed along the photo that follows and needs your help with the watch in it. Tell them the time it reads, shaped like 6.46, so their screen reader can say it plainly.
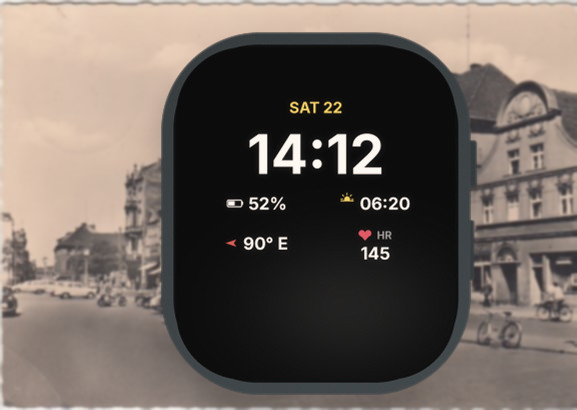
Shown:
14.12
